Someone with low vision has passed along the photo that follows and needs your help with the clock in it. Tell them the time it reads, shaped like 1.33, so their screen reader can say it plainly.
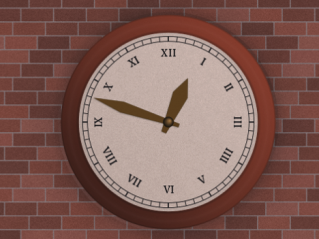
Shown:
12.48
